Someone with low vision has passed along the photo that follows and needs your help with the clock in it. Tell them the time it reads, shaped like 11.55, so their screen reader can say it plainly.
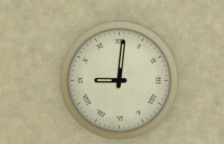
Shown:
9.01
